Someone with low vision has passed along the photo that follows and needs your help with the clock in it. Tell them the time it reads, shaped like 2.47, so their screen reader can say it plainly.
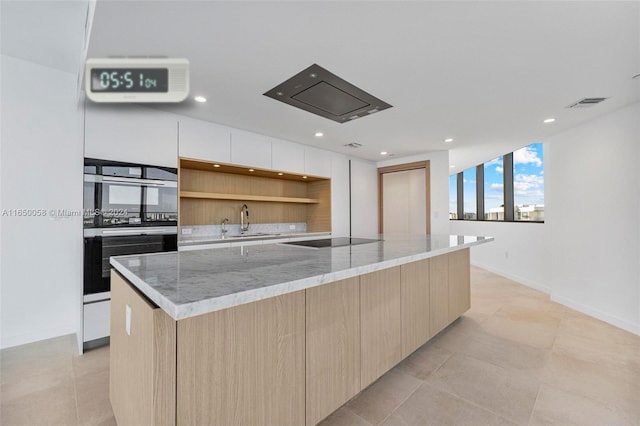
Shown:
5.51
